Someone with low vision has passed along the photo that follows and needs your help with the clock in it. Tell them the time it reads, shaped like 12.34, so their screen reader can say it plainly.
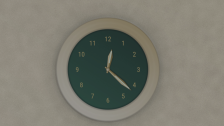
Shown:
12.22
